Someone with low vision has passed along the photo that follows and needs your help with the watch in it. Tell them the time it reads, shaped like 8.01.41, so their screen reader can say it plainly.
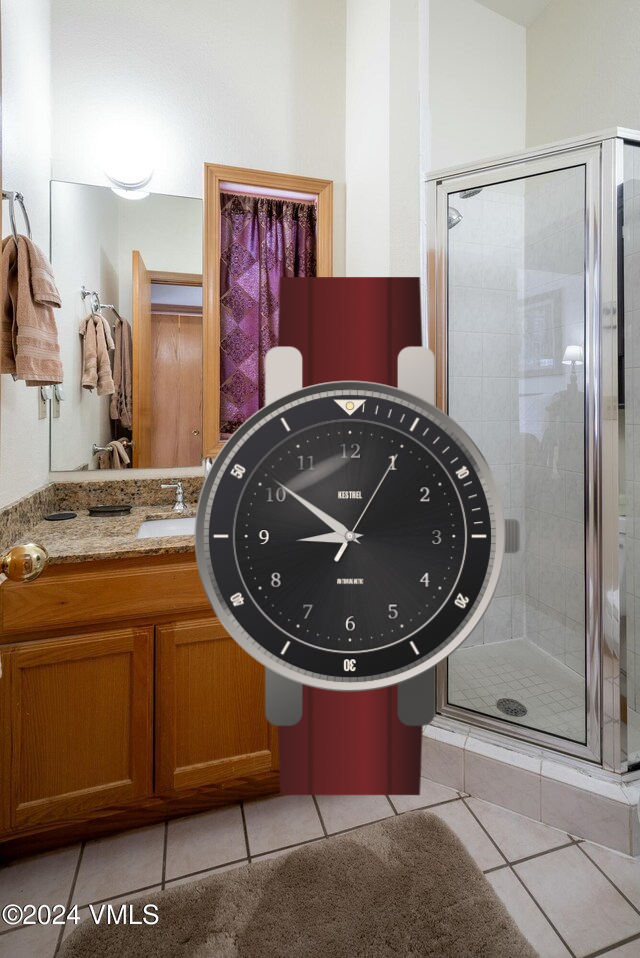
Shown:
8.51.05
